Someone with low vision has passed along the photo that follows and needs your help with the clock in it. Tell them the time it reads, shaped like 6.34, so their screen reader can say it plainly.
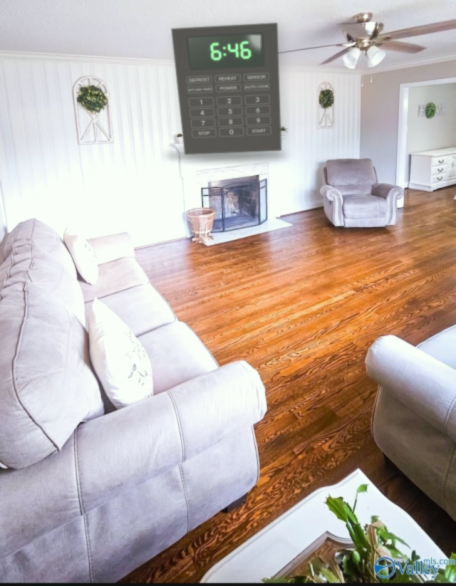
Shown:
6.46
